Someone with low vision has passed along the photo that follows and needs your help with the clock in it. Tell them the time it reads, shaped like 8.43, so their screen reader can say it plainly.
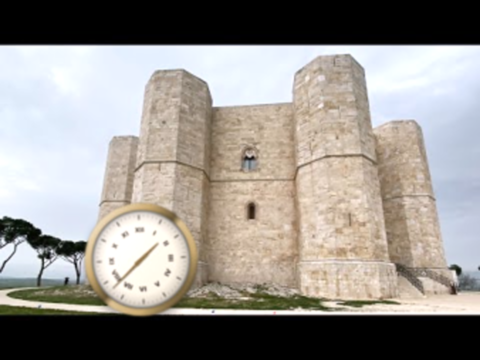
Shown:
1.38
